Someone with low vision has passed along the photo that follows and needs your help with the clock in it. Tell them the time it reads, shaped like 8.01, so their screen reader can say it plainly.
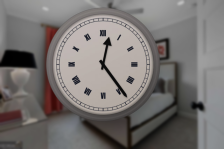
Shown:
12.24
